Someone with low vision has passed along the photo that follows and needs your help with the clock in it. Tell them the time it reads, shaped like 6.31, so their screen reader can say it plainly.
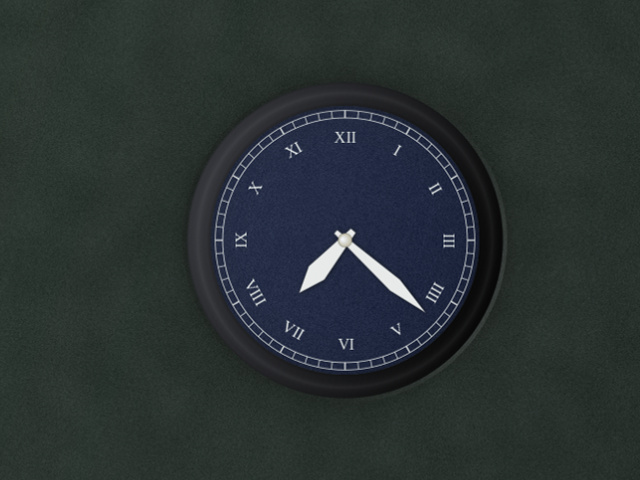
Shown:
7.22
